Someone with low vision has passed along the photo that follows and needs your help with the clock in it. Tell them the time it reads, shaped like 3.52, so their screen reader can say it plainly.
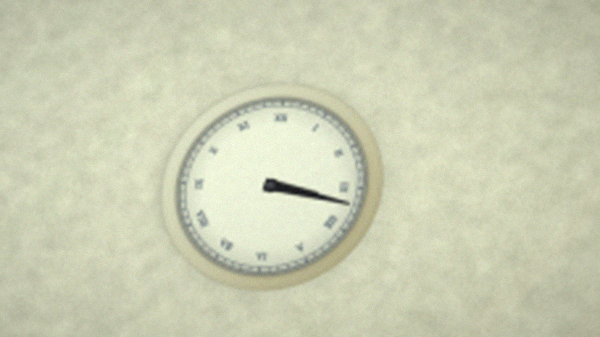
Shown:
3.17
